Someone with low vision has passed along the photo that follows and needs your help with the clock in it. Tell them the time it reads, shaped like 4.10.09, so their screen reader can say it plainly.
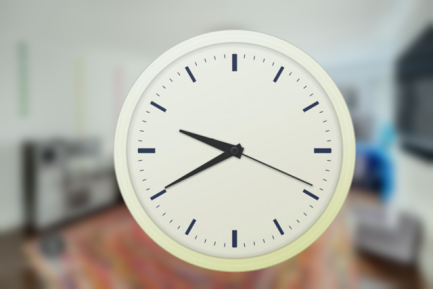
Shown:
9.40.19
